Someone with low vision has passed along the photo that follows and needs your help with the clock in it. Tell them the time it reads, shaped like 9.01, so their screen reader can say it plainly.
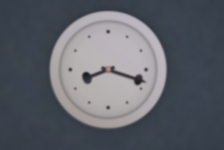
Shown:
8.18
